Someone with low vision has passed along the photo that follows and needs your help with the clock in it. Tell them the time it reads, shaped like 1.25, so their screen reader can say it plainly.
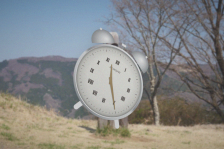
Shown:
11.25
